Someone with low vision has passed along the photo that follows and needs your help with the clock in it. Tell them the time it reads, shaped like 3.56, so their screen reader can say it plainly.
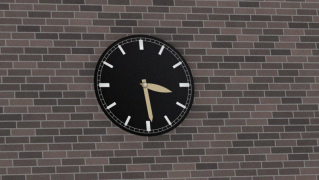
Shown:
3.29
